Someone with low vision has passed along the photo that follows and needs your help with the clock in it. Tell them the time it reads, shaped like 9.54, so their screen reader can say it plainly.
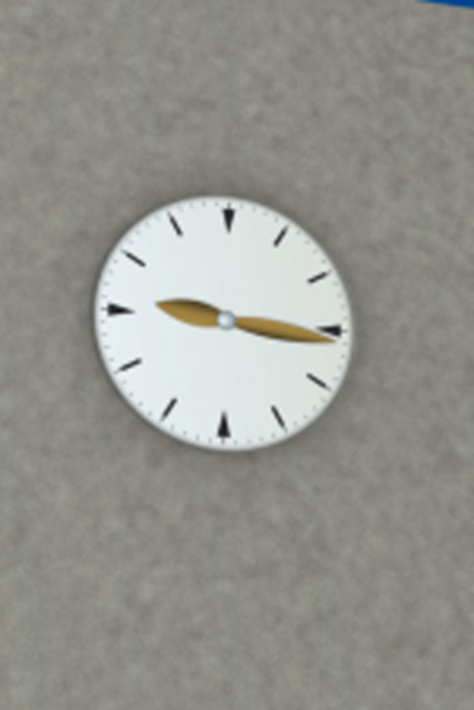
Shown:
9.16
